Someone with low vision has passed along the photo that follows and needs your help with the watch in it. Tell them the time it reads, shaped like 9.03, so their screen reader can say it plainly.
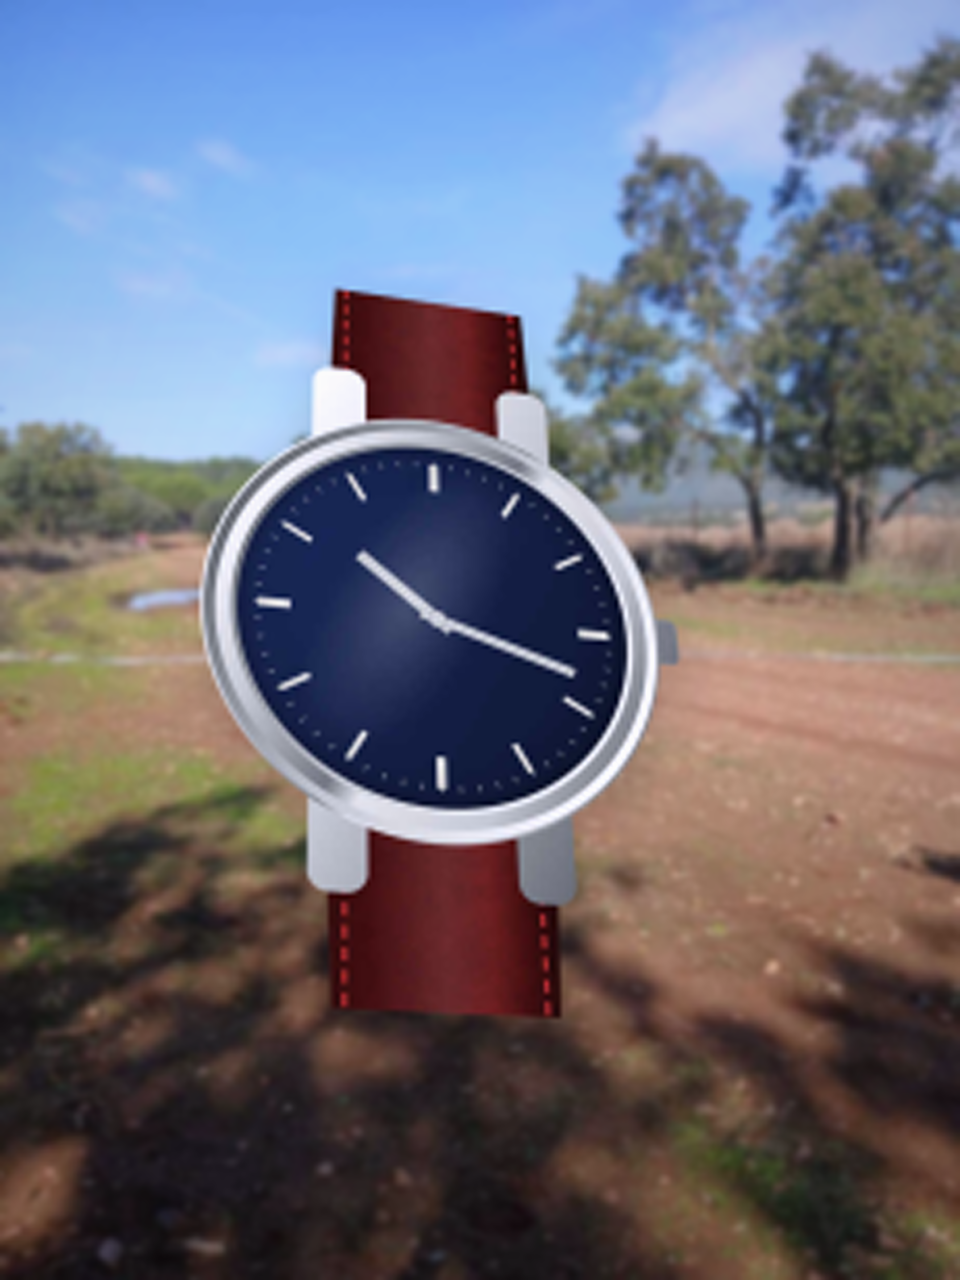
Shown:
10.18
